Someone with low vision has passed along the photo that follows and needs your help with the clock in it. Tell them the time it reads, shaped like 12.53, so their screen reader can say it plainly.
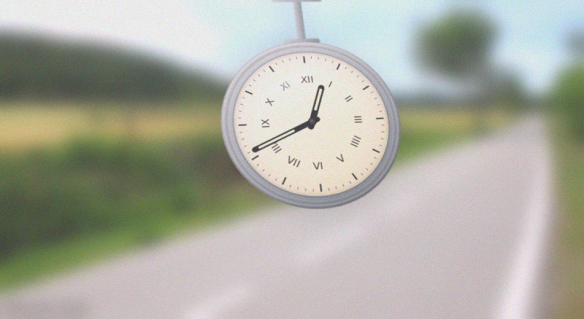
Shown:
12.41
